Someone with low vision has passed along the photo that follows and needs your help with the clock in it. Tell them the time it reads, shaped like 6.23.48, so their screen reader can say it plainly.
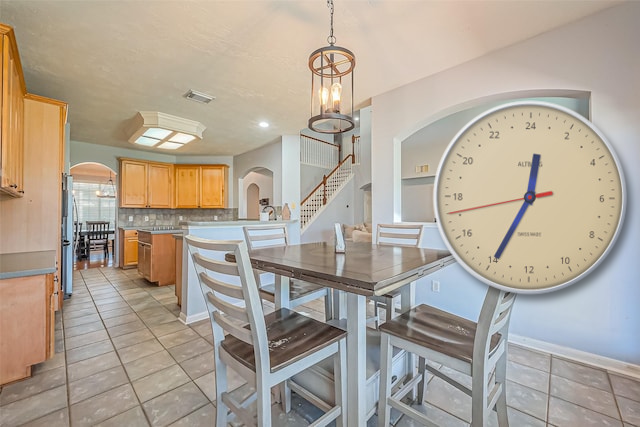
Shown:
0.34.43
